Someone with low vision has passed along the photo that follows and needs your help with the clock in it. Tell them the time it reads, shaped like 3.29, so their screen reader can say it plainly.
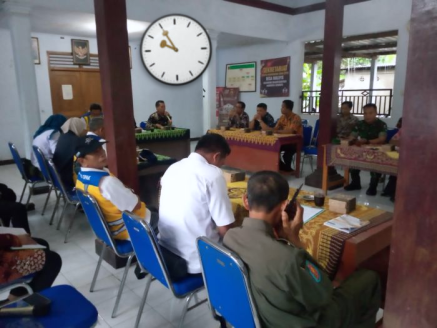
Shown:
9.55
